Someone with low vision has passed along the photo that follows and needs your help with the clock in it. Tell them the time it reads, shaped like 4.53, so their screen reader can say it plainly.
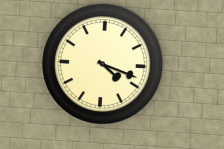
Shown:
4.18
